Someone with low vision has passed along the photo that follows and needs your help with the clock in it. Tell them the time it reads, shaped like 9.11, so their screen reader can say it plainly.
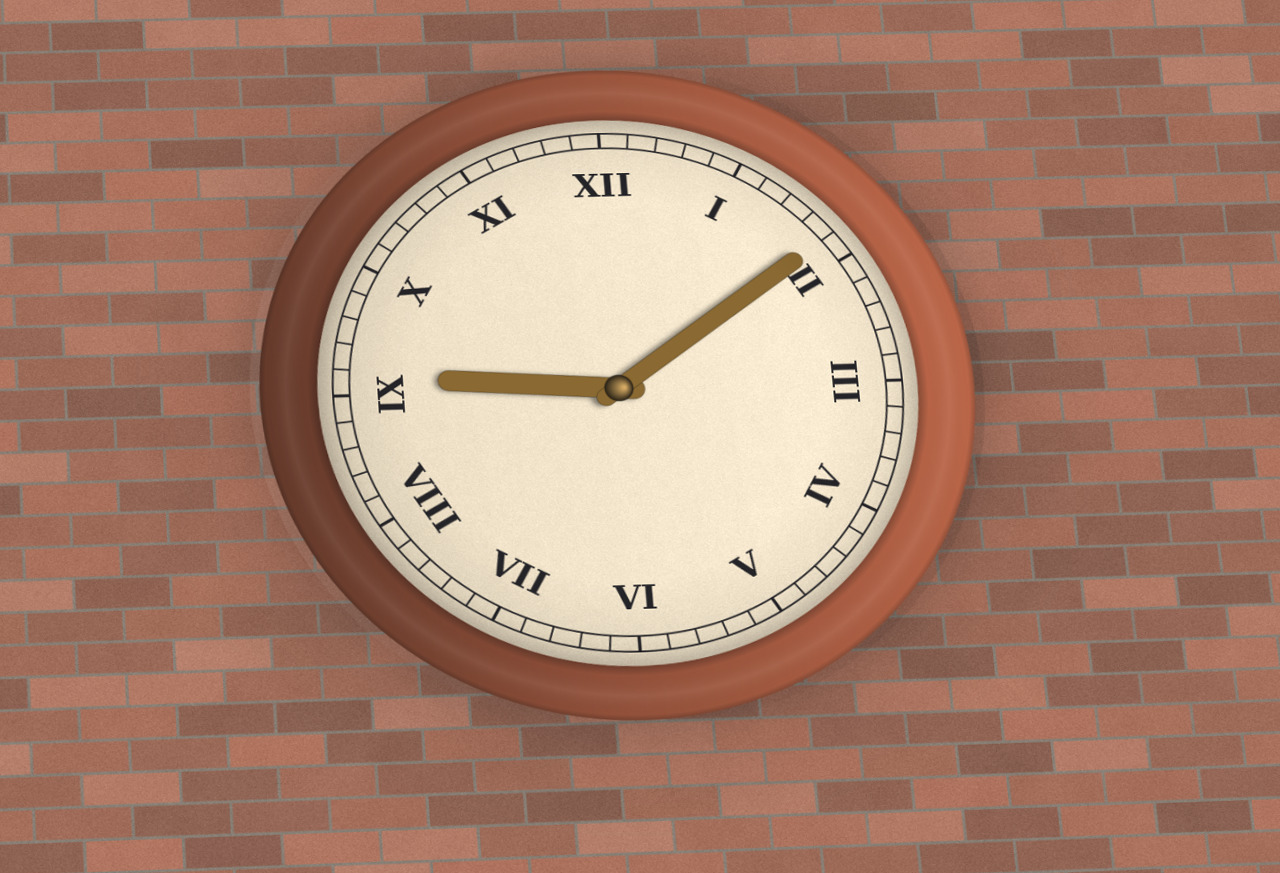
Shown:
9.09
